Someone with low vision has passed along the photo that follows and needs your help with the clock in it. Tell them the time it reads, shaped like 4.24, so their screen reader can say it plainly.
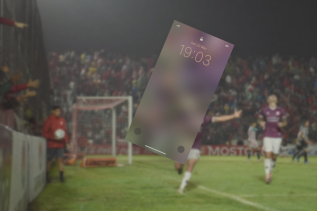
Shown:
19.03
